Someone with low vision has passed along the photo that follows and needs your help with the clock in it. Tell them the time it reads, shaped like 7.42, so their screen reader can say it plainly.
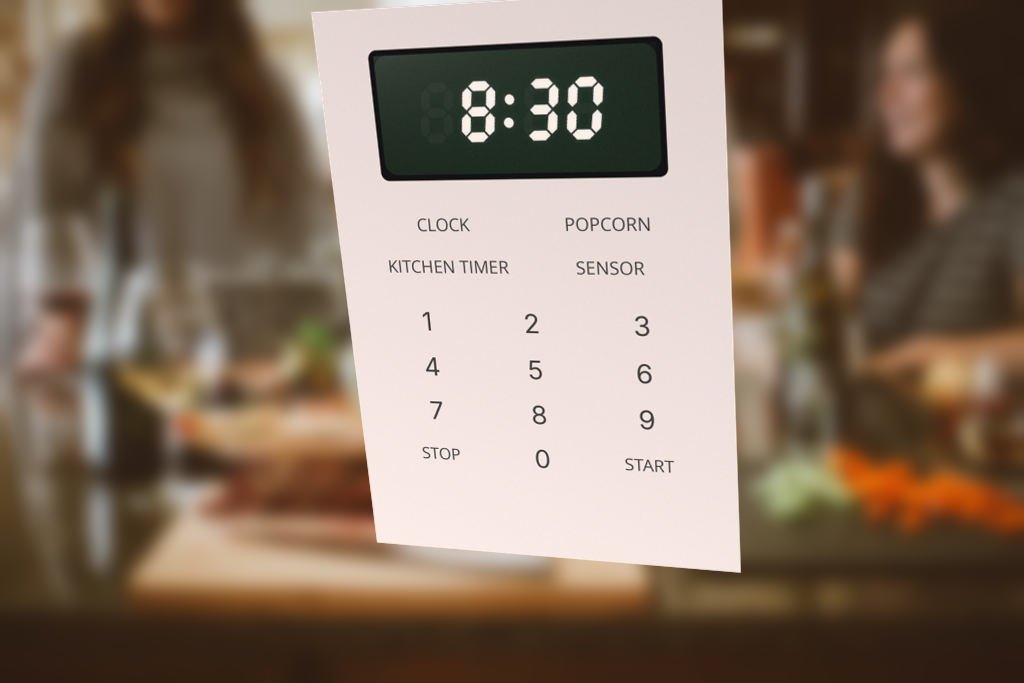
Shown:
8.30
